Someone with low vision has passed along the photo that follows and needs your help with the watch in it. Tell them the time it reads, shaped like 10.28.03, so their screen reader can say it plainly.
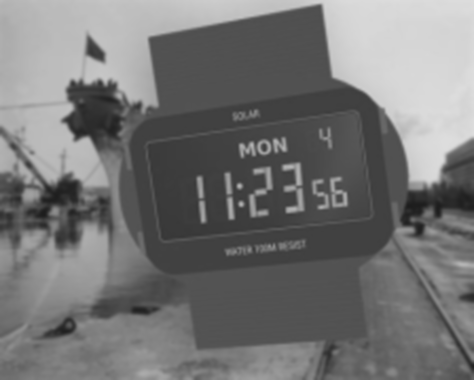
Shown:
11.23.56
